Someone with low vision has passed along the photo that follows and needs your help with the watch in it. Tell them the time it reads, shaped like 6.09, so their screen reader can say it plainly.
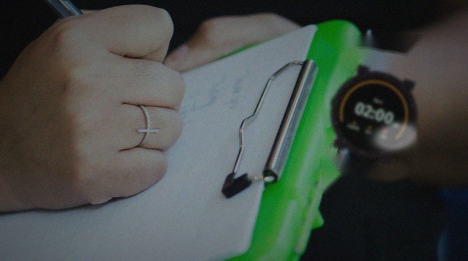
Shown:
2.00
